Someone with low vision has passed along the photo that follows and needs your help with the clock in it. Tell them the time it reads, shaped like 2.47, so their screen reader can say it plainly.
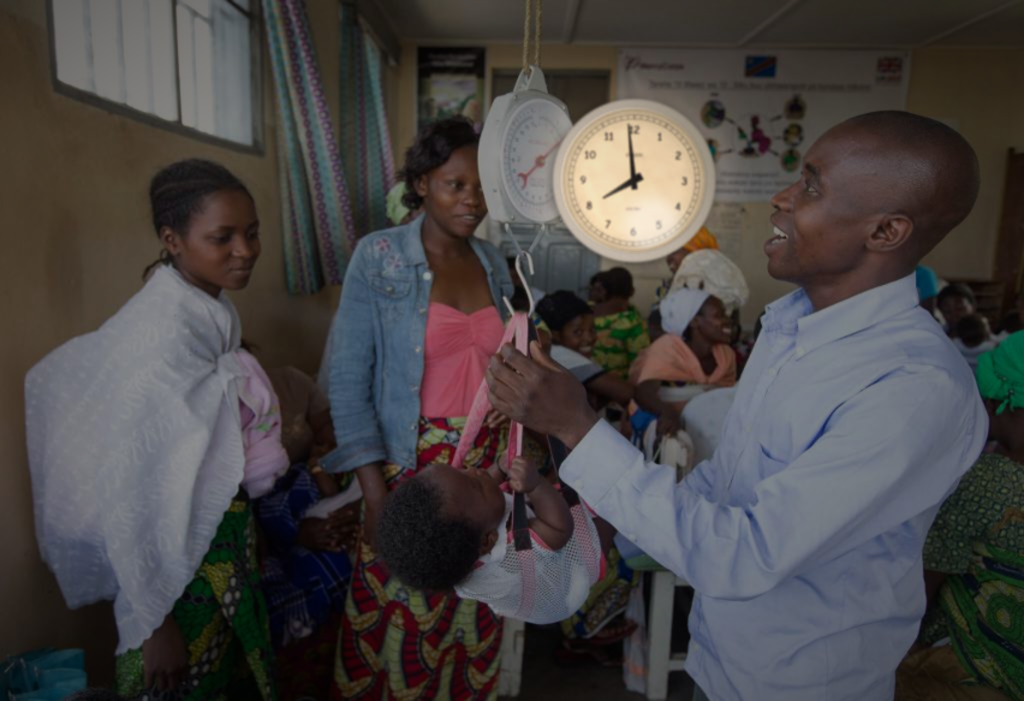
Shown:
7.59
